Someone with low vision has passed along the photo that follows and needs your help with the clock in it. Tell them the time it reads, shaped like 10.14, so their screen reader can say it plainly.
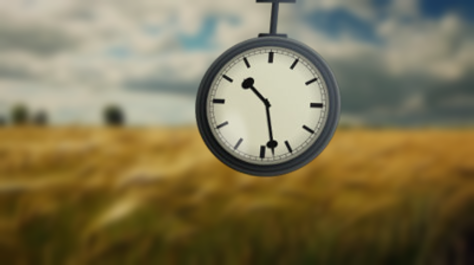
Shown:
10.28
